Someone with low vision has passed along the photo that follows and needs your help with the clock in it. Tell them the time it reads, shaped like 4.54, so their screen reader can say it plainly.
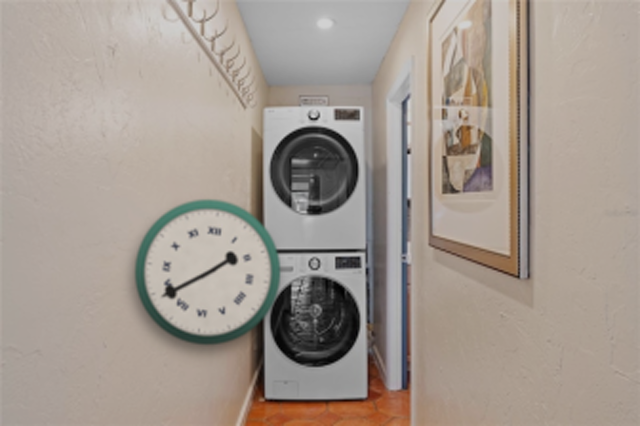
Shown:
1.39
